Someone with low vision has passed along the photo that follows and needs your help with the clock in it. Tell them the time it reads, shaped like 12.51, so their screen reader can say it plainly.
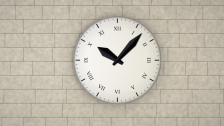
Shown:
10.07
